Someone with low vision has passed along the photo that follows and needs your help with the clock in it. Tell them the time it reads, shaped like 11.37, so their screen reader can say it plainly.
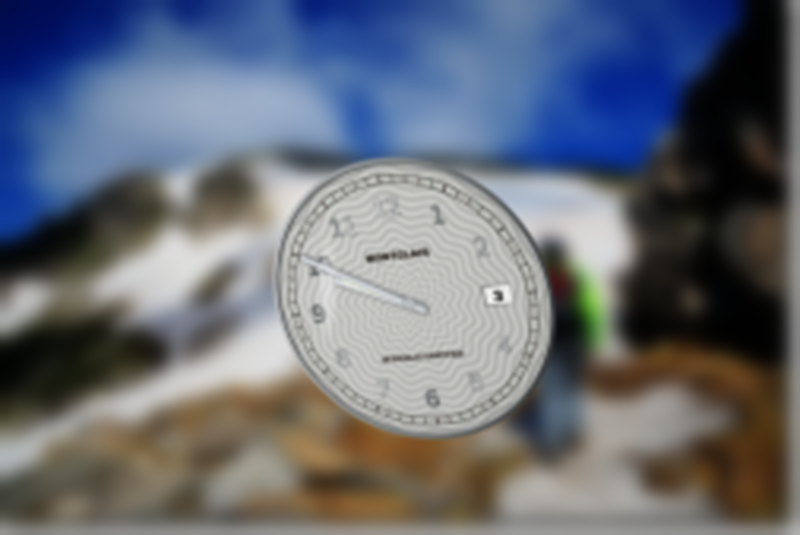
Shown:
9.50
